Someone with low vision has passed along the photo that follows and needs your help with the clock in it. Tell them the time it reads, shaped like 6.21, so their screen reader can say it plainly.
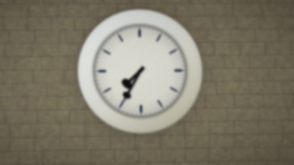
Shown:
7.35
